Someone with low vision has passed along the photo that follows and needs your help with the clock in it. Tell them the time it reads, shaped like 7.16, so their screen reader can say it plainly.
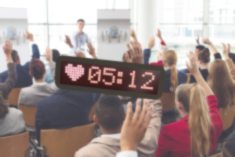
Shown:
5.12
